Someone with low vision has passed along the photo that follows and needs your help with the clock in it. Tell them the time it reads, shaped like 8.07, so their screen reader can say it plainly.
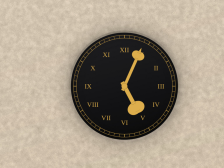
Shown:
5.04
